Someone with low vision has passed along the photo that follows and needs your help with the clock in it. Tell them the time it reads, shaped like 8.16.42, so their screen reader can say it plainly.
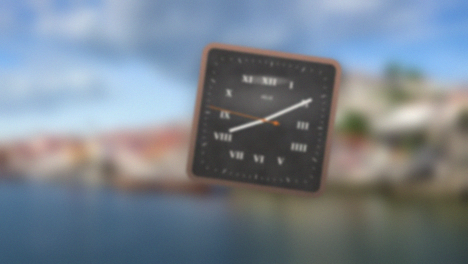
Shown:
8.09.46
